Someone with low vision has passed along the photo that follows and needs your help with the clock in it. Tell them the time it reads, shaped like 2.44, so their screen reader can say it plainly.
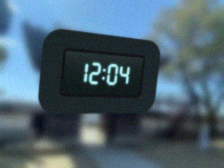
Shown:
12.04
